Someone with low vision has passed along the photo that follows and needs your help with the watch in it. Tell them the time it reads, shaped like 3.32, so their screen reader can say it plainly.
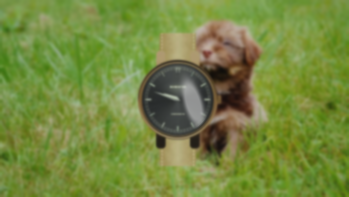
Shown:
9.48
